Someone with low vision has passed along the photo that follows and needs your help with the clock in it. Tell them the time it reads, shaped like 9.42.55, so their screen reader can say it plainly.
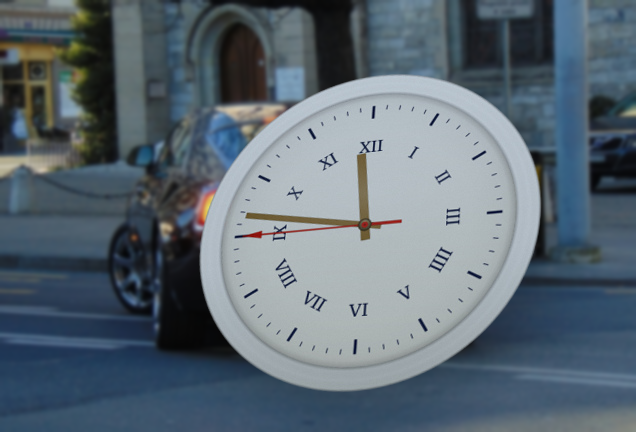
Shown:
11.46.45
